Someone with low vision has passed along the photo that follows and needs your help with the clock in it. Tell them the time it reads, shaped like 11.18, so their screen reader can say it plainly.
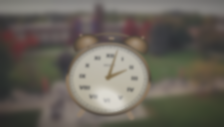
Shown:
2.02
